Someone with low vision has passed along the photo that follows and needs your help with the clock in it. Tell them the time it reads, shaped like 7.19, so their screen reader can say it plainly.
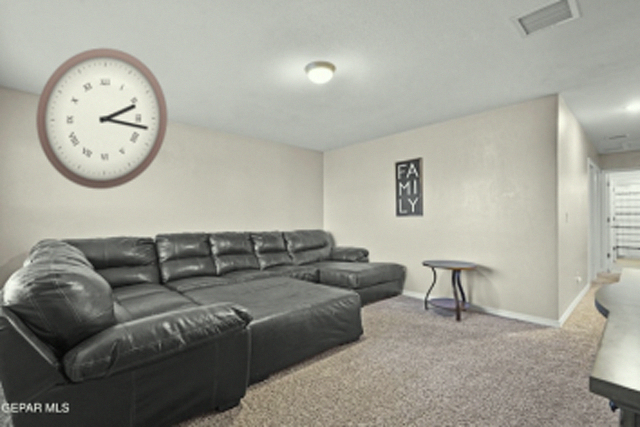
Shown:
2.17
